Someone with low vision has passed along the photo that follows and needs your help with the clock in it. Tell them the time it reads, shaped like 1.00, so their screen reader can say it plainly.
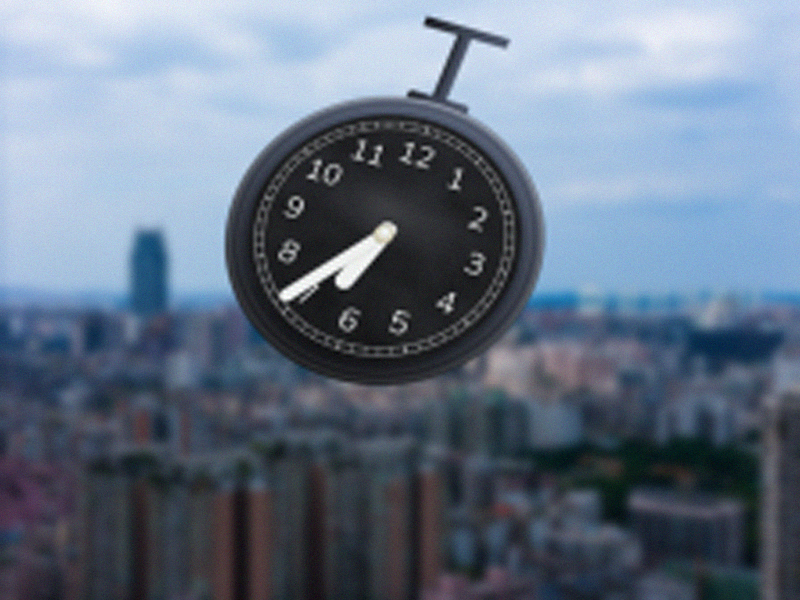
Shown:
6.36
